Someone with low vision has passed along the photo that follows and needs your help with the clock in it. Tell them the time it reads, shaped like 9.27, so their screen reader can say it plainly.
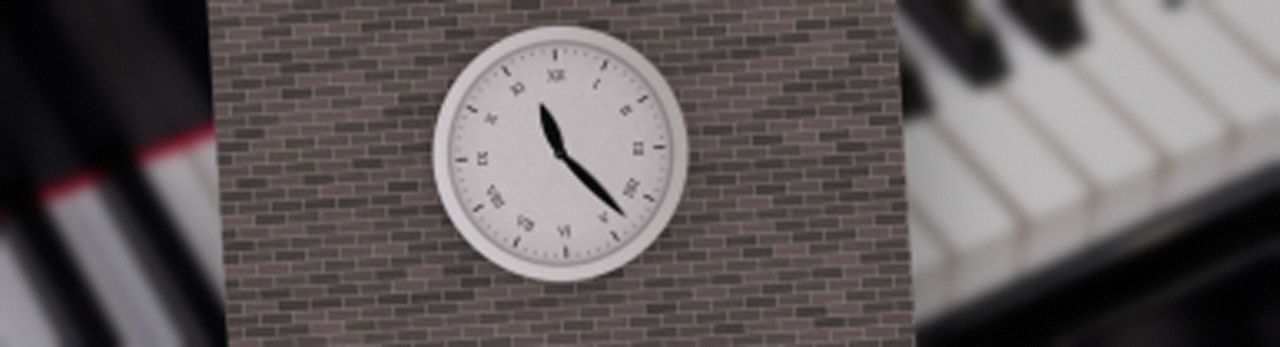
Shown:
11.23
